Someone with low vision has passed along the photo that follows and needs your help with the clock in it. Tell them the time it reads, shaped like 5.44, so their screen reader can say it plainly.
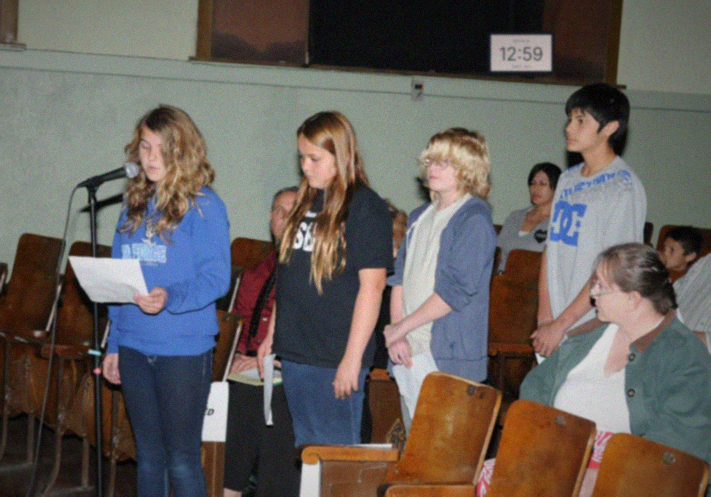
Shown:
12.59
